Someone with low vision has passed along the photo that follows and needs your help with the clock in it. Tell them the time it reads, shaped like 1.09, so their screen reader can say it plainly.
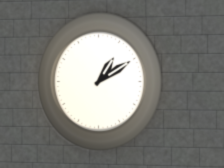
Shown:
1.10
